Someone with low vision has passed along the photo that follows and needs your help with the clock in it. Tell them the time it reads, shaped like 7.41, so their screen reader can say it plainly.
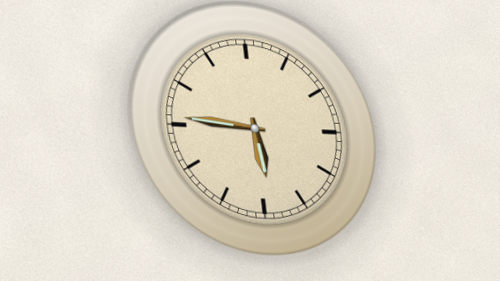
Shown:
5.46
